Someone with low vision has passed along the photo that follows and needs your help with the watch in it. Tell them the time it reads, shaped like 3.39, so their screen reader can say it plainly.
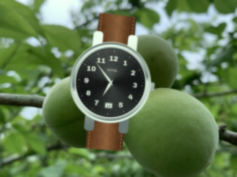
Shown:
6.53
